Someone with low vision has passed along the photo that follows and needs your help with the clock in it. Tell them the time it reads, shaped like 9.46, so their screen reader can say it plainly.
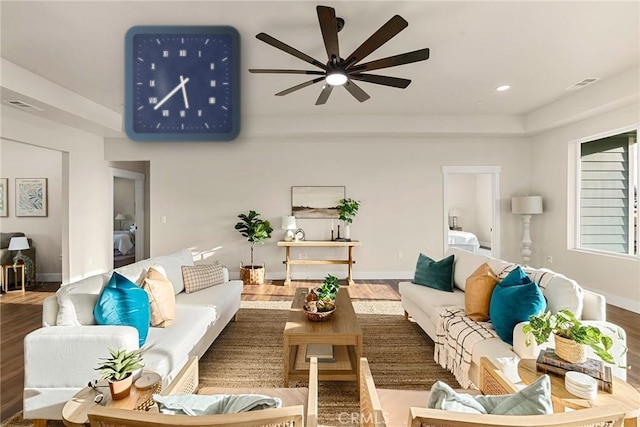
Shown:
5.38
